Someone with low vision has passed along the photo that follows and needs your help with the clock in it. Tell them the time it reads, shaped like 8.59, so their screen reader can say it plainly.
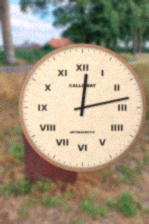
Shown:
12.13
